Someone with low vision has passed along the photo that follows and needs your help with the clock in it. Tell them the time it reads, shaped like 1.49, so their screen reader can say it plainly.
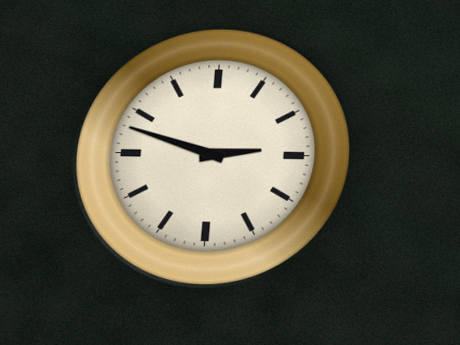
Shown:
2.48
